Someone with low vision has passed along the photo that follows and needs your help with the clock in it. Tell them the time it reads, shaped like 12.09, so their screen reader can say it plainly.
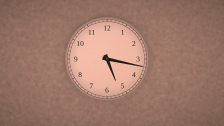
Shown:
5.17
